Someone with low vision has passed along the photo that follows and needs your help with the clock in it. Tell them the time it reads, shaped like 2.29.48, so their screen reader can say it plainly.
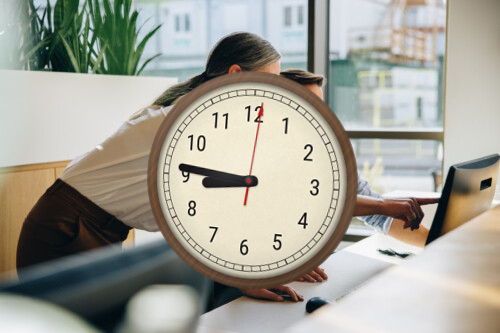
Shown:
8.46.01
